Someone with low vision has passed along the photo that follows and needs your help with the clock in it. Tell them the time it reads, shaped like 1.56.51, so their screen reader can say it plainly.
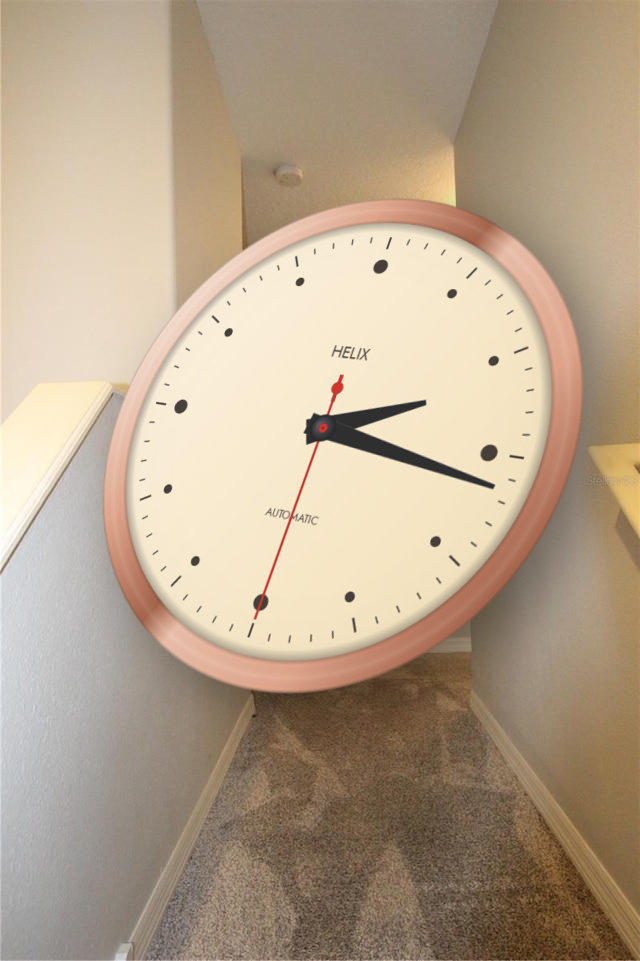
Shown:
2.16.30
